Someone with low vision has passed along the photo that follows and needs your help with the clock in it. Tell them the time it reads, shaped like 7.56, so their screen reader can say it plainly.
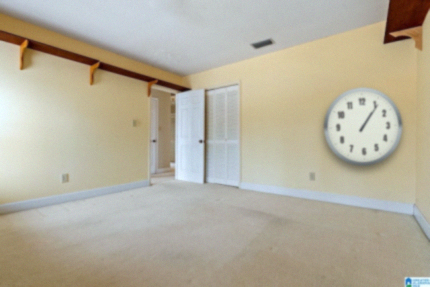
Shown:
1.06
